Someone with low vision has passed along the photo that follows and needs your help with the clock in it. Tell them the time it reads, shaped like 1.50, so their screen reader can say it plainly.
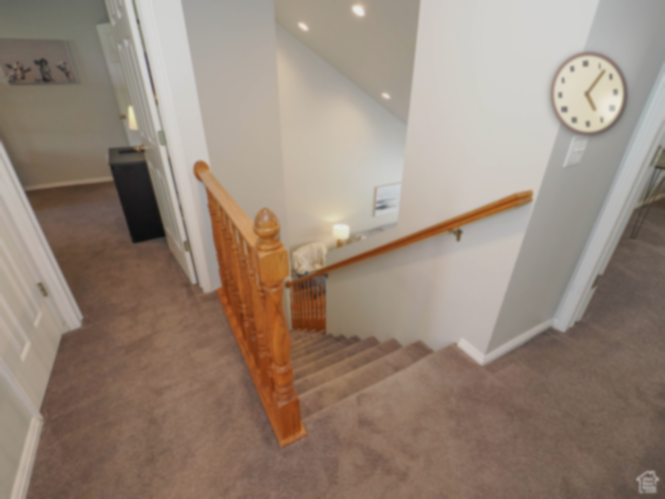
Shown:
5.07
